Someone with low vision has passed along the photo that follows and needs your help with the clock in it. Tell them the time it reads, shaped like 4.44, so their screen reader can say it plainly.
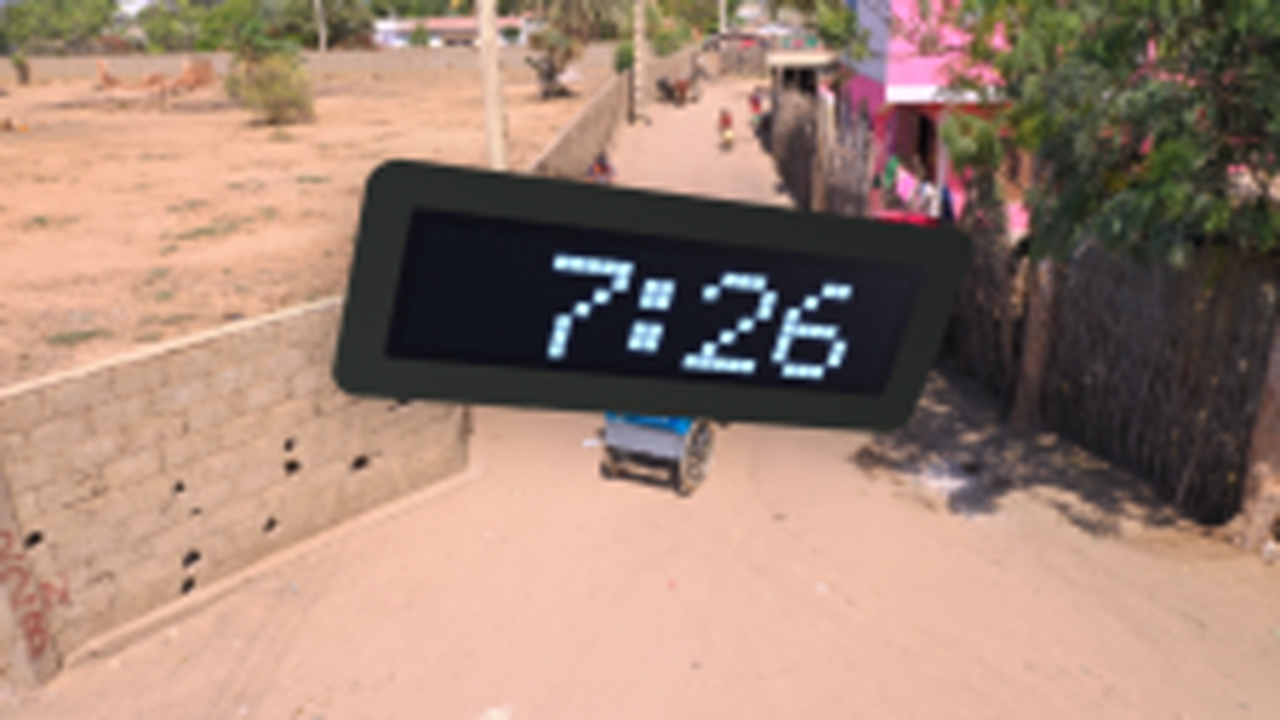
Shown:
7.26
